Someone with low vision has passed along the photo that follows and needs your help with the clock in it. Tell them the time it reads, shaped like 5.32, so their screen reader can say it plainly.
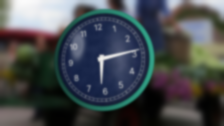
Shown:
6.14
